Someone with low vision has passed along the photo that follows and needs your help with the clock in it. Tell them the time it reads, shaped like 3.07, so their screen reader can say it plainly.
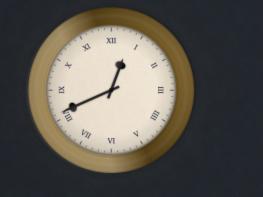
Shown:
12.41
